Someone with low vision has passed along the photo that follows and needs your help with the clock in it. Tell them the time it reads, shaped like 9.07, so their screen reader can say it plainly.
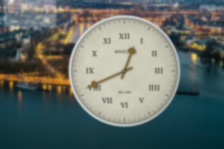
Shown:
12.41
